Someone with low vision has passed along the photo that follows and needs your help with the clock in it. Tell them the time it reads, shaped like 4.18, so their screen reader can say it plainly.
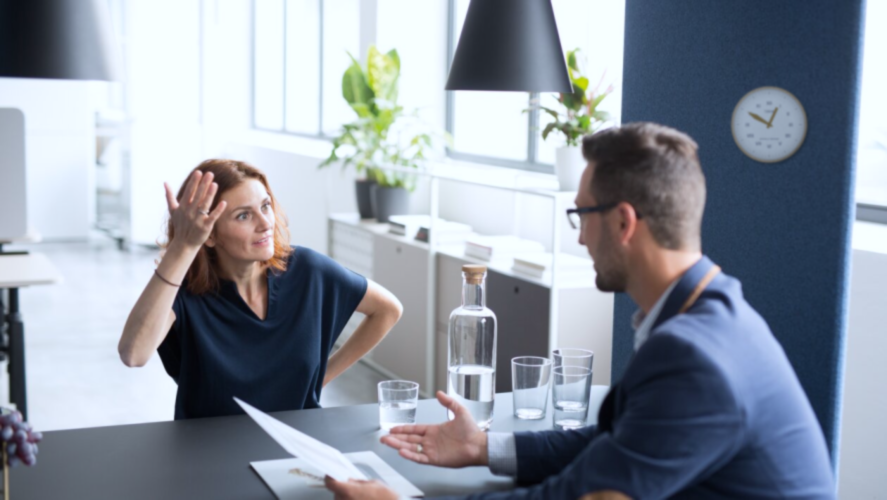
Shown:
12.50
